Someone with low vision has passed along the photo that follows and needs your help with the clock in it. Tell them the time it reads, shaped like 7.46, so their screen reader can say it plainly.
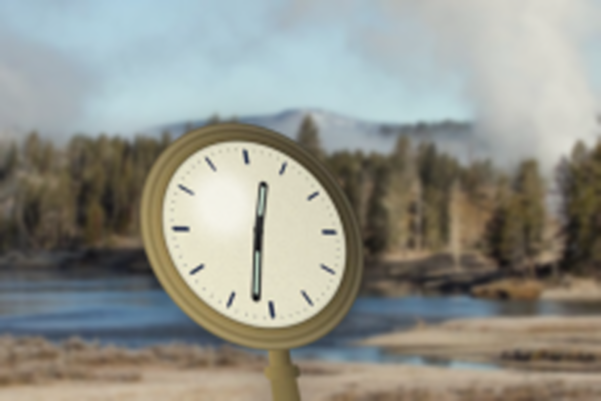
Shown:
12.32
